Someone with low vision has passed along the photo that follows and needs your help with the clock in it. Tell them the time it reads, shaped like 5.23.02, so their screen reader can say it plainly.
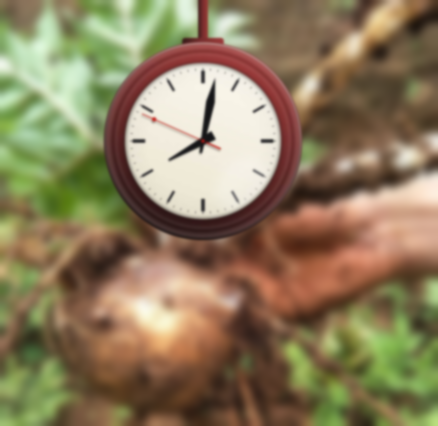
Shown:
8.01.49
